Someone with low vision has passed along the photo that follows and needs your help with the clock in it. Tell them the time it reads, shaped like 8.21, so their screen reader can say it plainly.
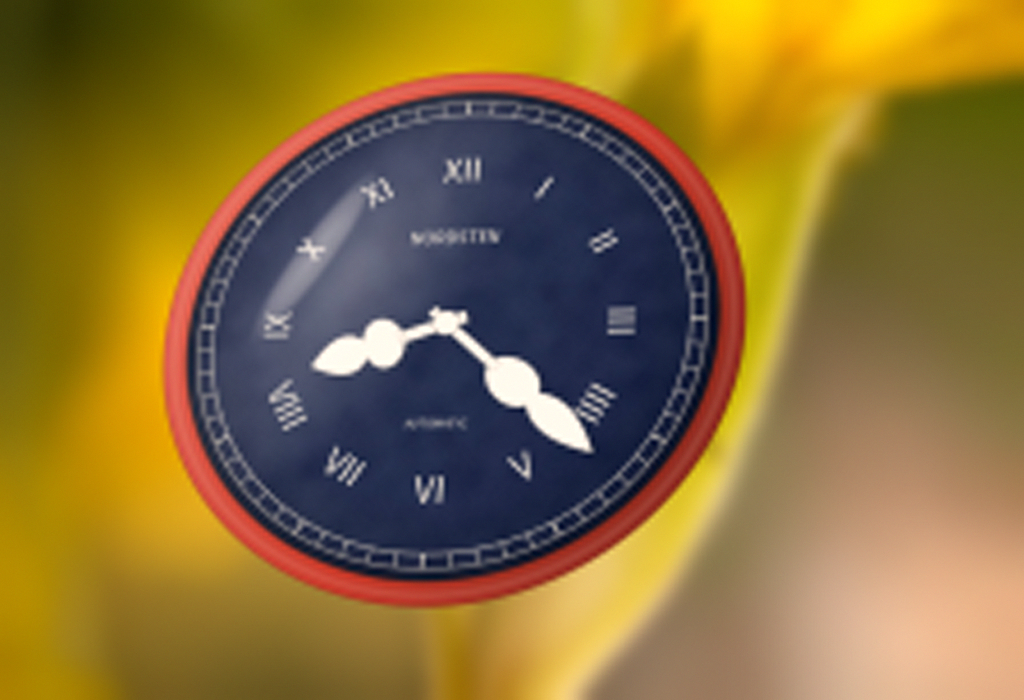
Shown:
8.22
